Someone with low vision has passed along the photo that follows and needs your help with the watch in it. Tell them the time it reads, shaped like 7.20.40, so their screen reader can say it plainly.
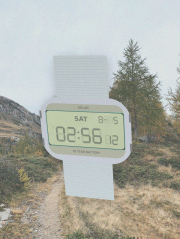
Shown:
2.56.12
